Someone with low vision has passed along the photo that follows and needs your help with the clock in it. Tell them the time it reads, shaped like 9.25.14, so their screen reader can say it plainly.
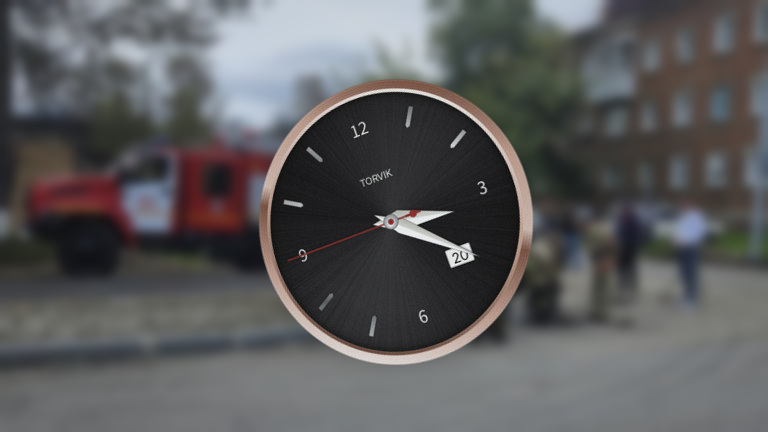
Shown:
3.21.45
